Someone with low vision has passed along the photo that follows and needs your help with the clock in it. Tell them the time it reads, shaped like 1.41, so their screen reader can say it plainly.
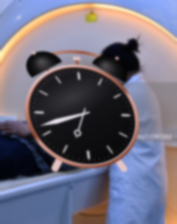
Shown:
6.42
